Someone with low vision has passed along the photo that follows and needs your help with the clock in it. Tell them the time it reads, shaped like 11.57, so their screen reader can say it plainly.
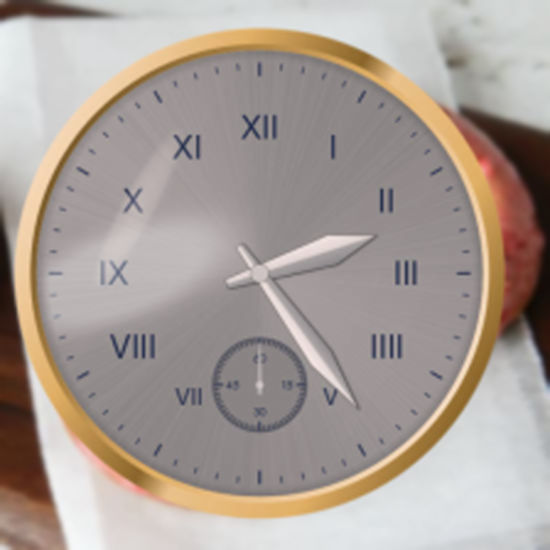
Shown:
2.24
